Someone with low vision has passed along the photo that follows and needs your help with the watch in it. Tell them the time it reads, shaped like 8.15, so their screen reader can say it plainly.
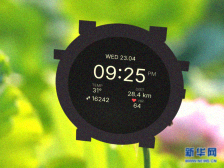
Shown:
9.25
